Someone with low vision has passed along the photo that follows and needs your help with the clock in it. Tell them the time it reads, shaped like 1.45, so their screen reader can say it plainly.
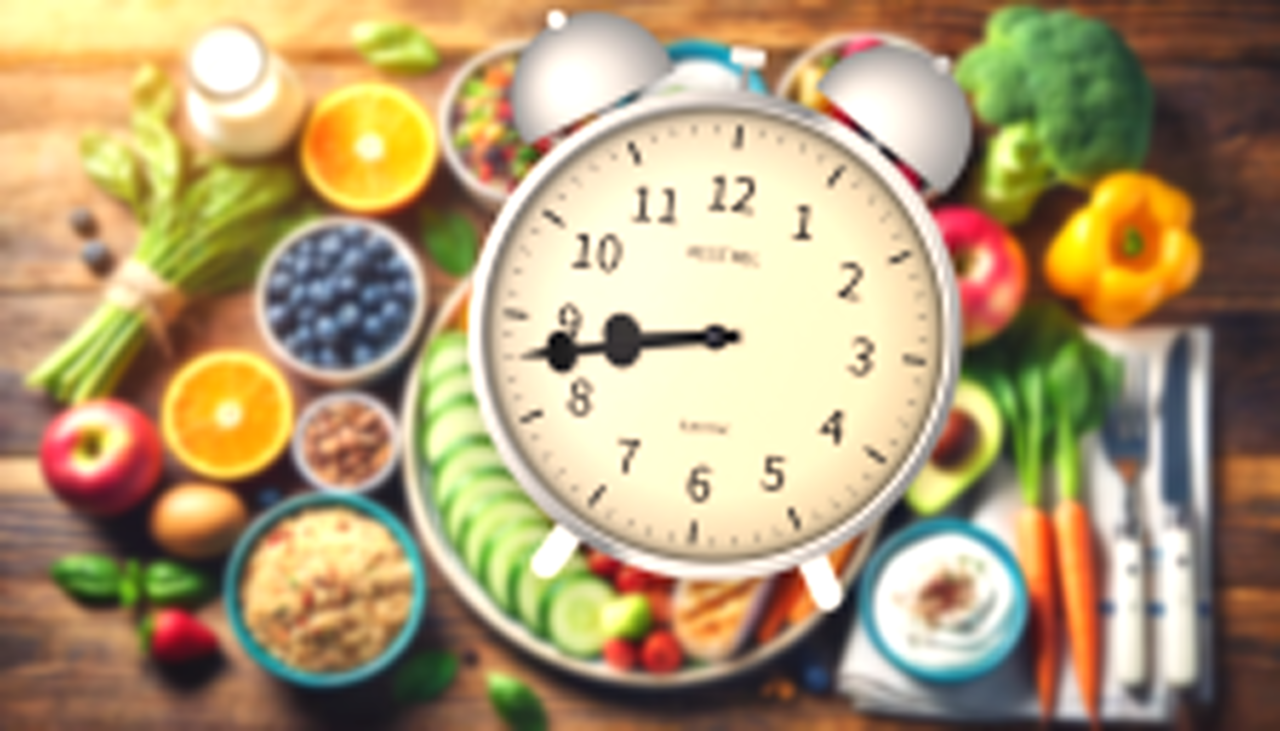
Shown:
8.43
